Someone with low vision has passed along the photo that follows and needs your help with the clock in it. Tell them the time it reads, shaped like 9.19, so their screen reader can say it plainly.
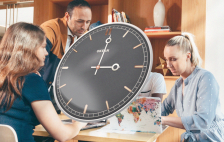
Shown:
3.01
